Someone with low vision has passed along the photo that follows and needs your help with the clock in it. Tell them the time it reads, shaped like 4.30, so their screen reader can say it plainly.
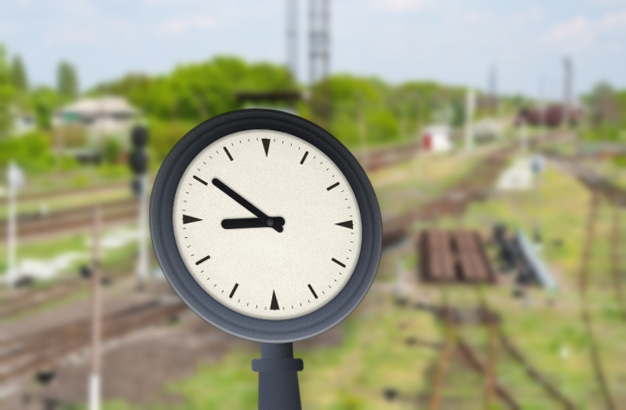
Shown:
8.51
